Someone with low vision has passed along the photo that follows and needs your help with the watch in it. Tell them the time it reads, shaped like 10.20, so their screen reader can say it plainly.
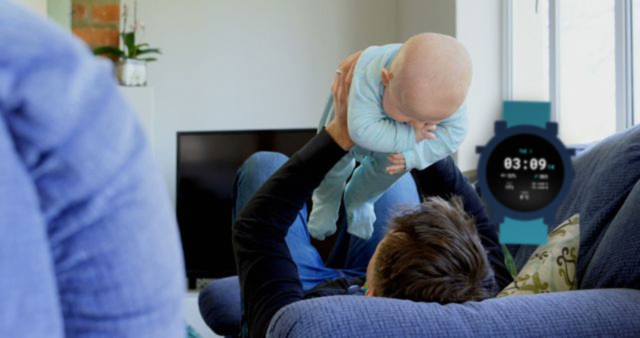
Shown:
3.09
